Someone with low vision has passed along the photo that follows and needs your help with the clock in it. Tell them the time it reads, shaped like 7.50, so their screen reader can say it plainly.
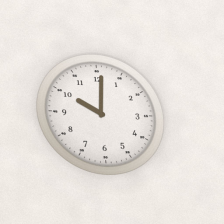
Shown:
10.01
